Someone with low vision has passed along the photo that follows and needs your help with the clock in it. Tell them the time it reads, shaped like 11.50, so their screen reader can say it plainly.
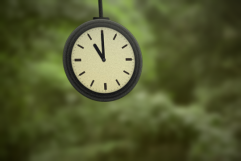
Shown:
11.00
